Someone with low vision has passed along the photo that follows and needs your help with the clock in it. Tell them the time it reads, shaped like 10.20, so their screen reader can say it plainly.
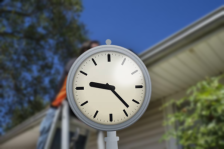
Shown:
9.23
